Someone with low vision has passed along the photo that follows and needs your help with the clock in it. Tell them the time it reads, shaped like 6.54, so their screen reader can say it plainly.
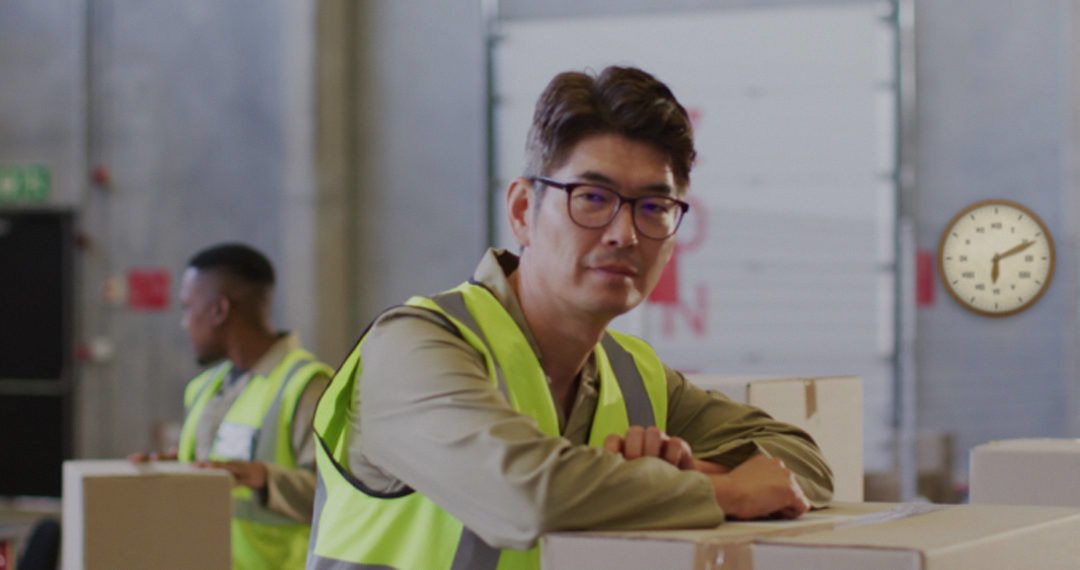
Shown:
6.11
